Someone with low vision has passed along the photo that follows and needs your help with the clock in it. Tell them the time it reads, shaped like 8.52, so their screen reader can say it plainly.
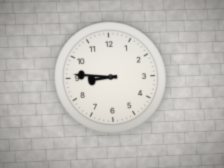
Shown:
8.46
